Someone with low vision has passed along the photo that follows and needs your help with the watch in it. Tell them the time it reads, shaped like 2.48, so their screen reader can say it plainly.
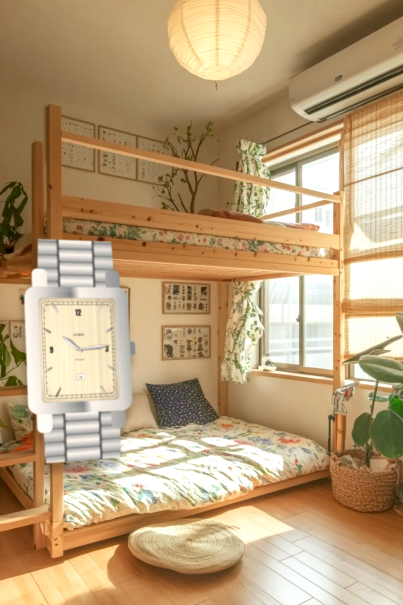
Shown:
10.14
